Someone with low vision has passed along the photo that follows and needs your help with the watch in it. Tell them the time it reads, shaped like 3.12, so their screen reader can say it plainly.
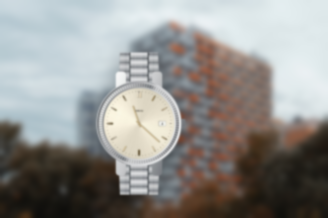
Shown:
11.22
